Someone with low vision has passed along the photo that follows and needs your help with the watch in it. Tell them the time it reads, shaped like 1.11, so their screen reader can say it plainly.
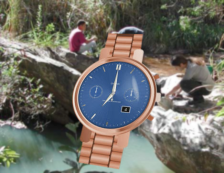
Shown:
7.00
